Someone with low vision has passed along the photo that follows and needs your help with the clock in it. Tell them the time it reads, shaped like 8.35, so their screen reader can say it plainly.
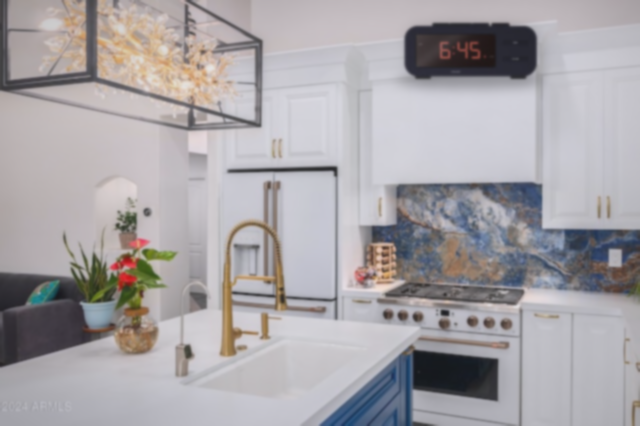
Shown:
6.45
